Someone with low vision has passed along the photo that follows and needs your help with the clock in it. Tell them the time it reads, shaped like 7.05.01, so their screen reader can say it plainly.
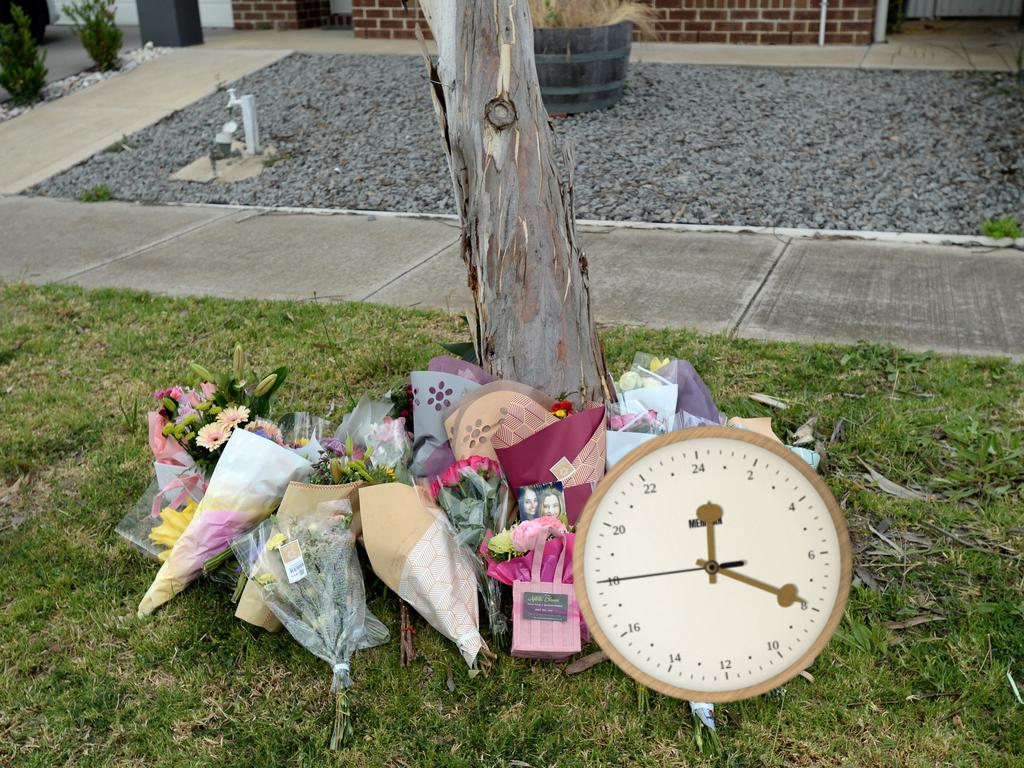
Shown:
0.19.45
